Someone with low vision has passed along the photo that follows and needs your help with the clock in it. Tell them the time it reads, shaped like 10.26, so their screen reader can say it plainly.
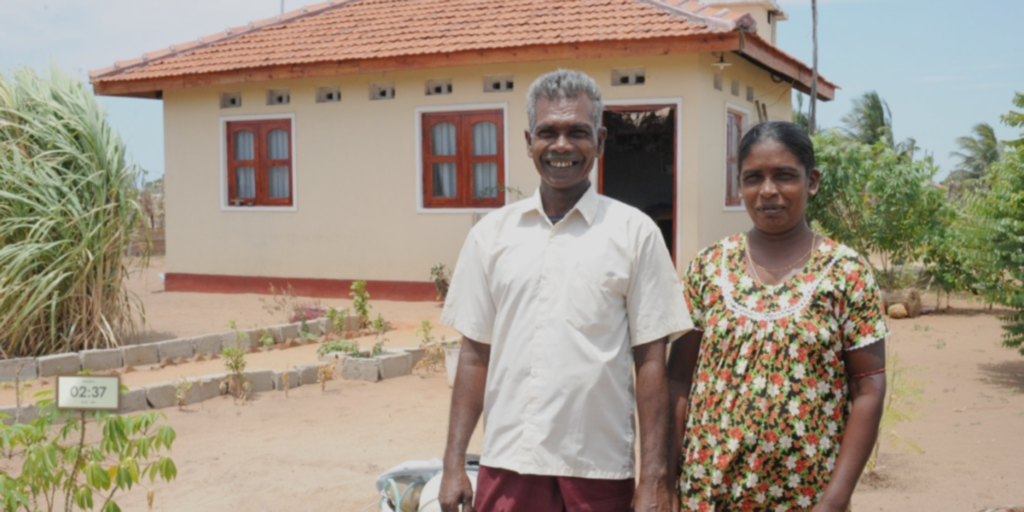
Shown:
2.37
